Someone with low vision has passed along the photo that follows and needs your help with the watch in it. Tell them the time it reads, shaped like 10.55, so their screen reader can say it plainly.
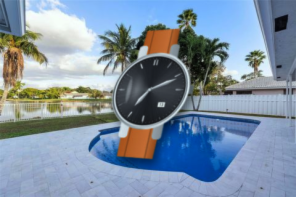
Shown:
7.11
